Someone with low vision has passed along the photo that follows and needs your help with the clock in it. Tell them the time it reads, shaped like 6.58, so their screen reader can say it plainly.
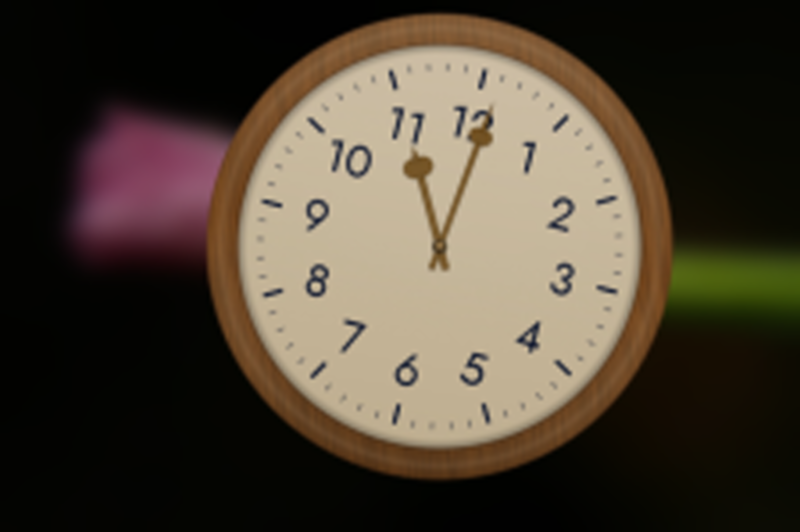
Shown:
11.01
